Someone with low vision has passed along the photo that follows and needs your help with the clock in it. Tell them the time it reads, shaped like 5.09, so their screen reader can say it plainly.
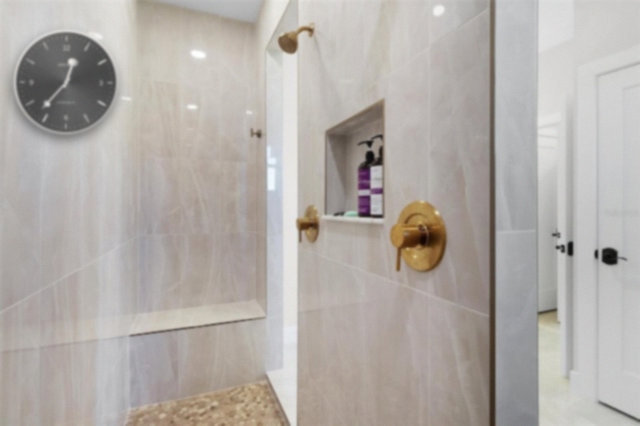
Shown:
12.37
